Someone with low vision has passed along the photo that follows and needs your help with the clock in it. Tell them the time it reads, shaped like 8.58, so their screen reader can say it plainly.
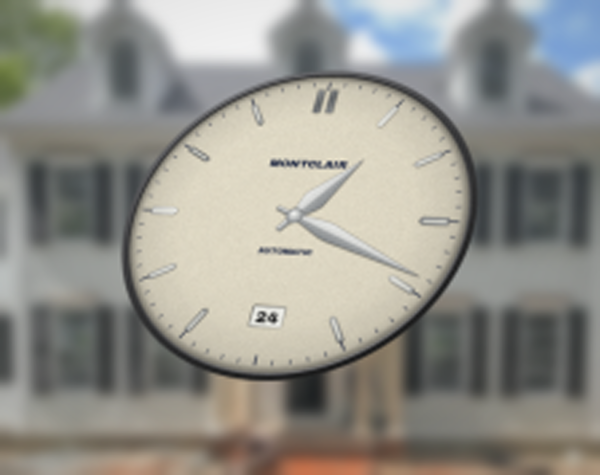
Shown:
1.19
